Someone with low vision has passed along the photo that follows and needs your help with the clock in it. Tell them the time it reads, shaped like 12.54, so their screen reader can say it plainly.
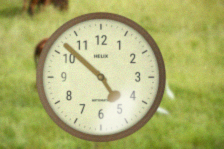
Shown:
4.52
